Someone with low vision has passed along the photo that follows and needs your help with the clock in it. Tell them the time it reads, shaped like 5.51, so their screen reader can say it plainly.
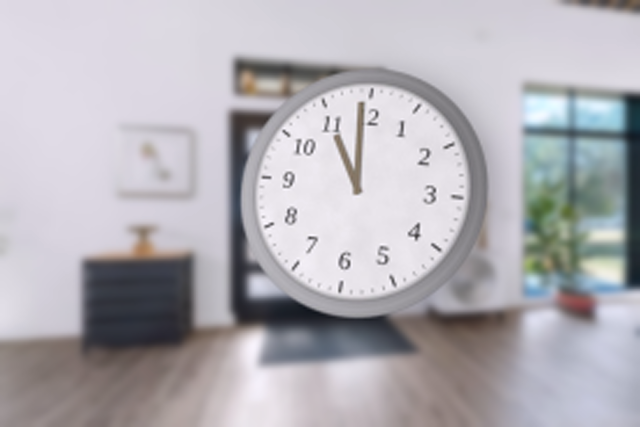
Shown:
10.59
